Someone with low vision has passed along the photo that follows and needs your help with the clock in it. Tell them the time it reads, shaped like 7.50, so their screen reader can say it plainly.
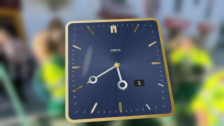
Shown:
5.40
